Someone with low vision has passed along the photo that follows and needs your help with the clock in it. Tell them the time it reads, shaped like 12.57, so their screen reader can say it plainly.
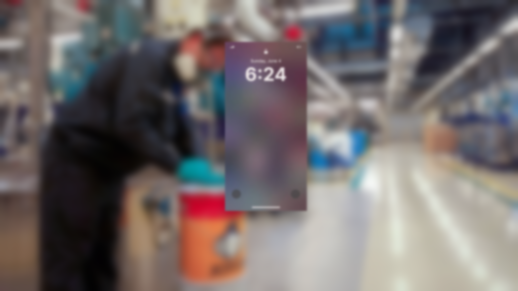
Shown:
6.24
